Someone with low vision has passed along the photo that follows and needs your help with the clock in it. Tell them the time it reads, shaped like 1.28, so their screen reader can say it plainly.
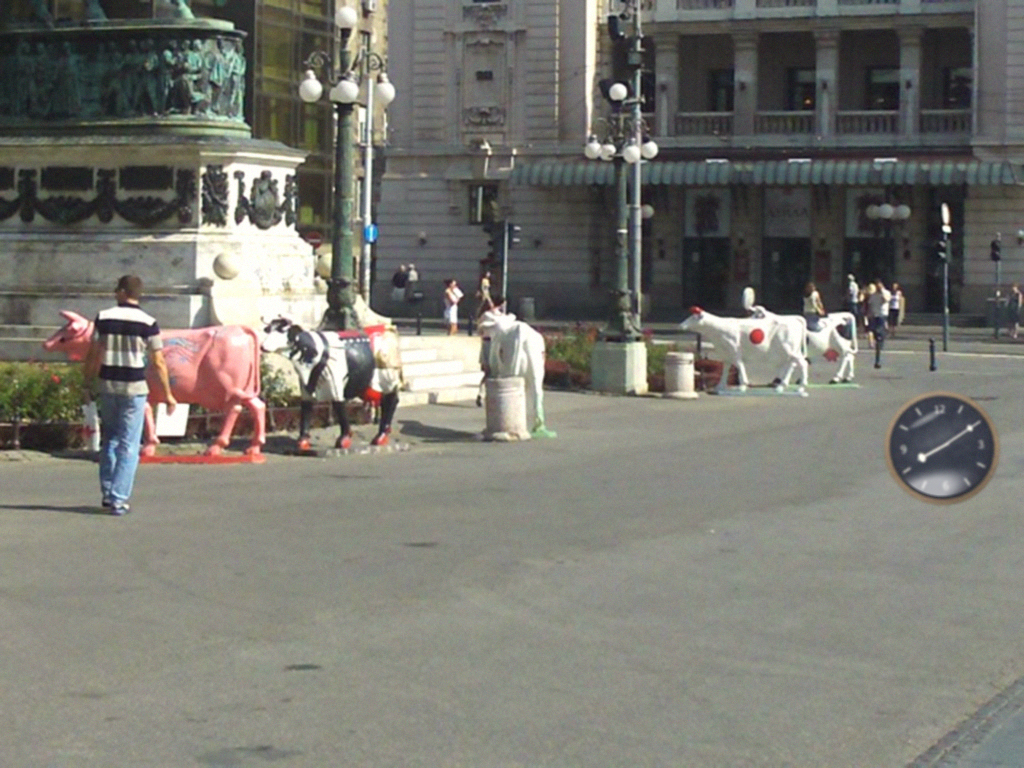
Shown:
8.10
